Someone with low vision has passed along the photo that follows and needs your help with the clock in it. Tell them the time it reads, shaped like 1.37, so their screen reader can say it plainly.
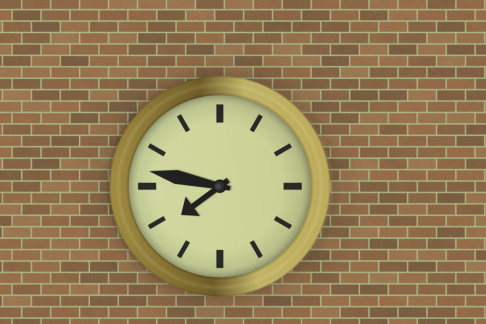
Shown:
7.47
